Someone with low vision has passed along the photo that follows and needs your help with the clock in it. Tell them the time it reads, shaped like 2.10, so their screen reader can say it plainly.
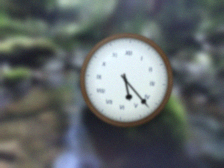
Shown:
5.22
